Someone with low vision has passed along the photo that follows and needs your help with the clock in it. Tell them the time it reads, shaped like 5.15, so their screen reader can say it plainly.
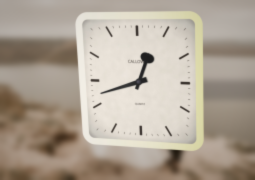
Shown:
12.42
